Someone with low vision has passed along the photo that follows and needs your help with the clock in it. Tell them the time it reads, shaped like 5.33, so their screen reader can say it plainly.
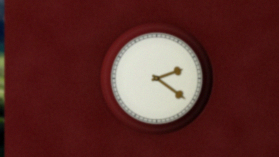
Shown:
2.21
